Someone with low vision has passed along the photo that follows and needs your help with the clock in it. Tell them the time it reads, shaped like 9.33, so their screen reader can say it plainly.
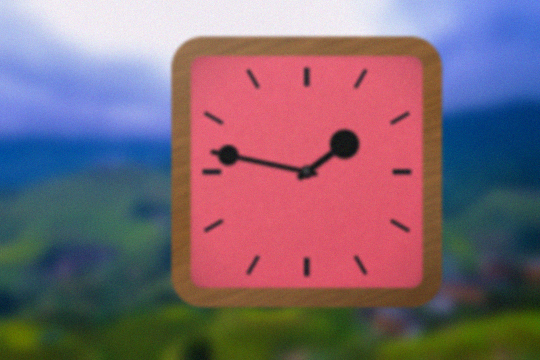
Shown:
1.47
